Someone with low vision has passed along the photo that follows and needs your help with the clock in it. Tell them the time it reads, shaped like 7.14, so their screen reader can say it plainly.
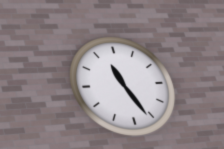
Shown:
11.26
